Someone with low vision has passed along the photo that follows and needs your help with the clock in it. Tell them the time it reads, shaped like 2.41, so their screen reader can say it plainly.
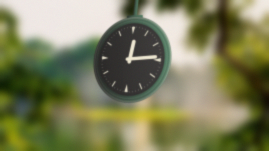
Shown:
12.14
